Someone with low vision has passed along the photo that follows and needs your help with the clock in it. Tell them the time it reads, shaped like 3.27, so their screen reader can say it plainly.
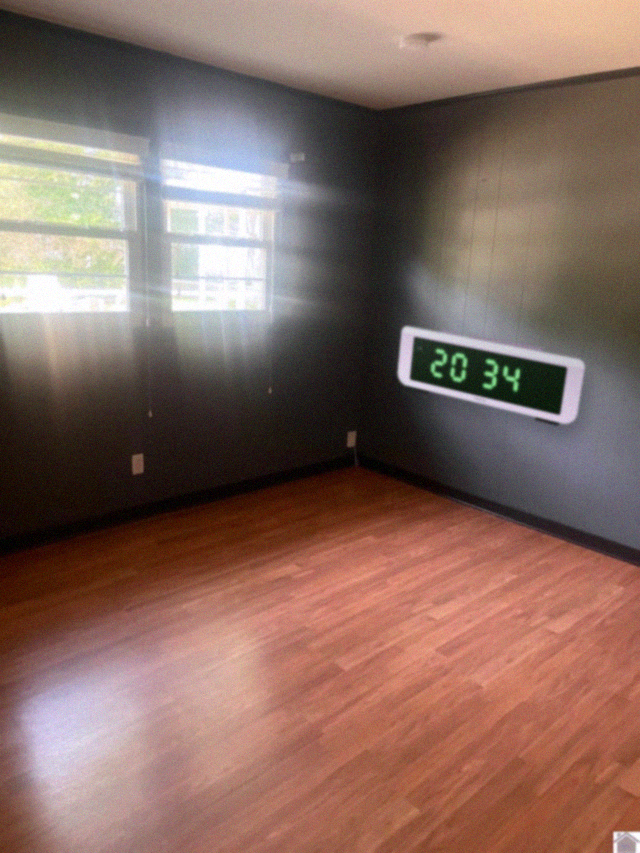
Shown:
20.34
